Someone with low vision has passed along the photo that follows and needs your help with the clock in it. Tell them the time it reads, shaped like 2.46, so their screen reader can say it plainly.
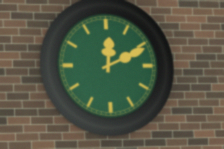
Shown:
12.11
